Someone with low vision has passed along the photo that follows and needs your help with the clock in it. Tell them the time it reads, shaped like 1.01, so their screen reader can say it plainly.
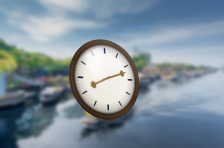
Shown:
8.12
